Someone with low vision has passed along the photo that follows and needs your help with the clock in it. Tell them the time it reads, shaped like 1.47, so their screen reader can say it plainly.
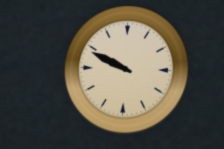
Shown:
9.49
